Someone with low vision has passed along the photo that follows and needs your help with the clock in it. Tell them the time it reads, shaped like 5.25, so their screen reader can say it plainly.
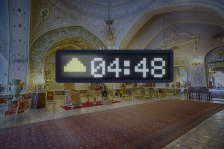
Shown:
4.48
